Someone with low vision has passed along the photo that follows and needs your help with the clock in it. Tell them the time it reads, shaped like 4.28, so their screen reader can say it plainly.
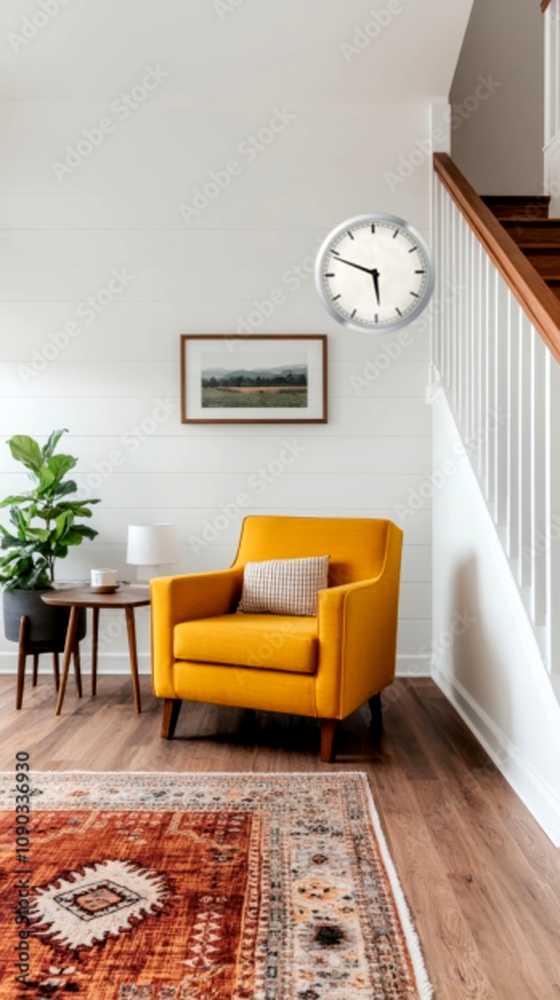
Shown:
5.49
